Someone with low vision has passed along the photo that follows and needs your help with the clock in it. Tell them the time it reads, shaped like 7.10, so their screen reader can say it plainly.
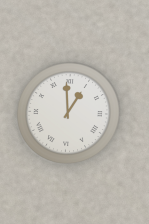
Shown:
12.59
